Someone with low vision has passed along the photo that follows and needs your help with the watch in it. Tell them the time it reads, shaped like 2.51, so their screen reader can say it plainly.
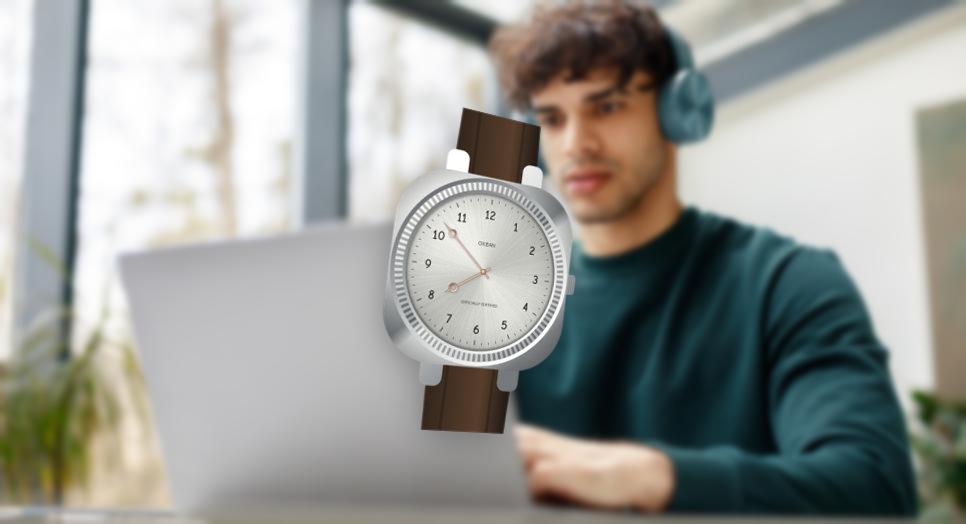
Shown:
7.52
